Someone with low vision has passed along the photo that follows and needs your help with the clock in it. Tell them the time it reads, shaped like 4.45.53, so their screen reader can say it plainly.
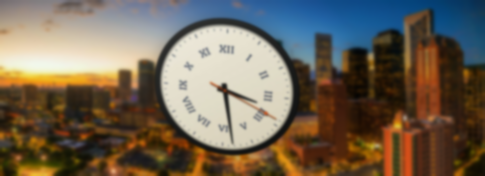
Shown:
3.28.19
